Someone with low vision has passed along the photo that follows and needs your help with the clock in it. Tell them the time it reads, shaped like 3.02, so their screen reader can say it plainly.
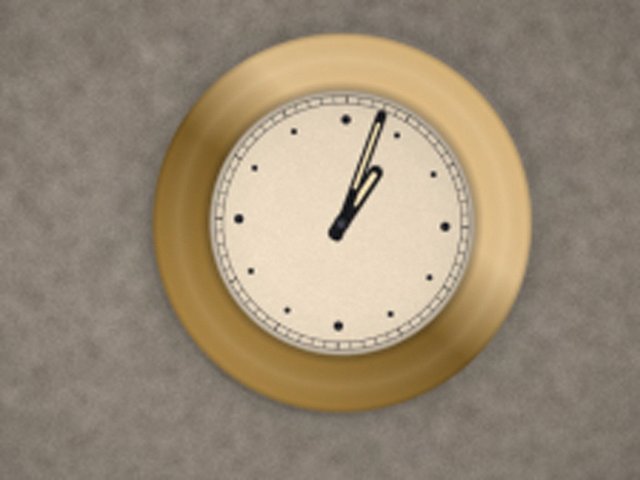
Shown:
1.03
